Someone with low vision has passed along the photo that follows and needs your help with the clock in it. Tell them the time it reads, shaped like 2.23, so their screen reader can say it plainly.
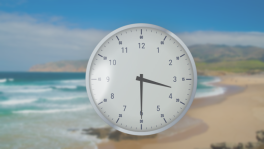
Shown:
3.30
